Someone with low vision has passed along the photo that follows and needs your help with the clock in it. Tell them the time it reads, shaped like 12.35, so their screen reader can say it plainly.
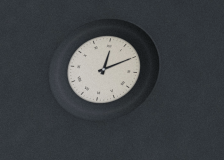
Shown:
12.10
